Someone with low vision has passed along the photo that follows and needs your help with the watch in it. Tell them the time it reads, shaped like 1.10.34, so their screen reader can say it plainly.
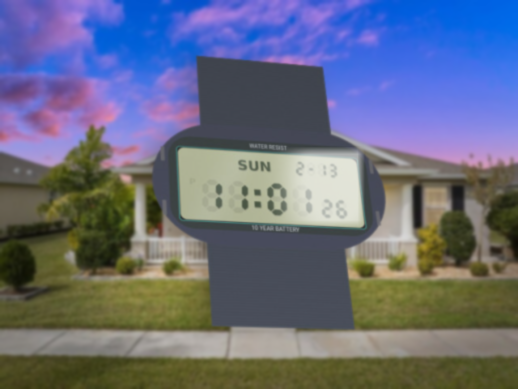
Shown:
11.01.26
